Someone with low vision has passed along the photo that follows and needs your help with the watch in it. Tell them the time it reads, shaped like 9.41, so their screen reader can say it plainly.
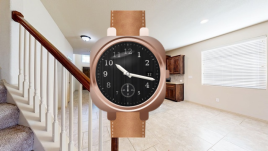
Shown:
10.17
